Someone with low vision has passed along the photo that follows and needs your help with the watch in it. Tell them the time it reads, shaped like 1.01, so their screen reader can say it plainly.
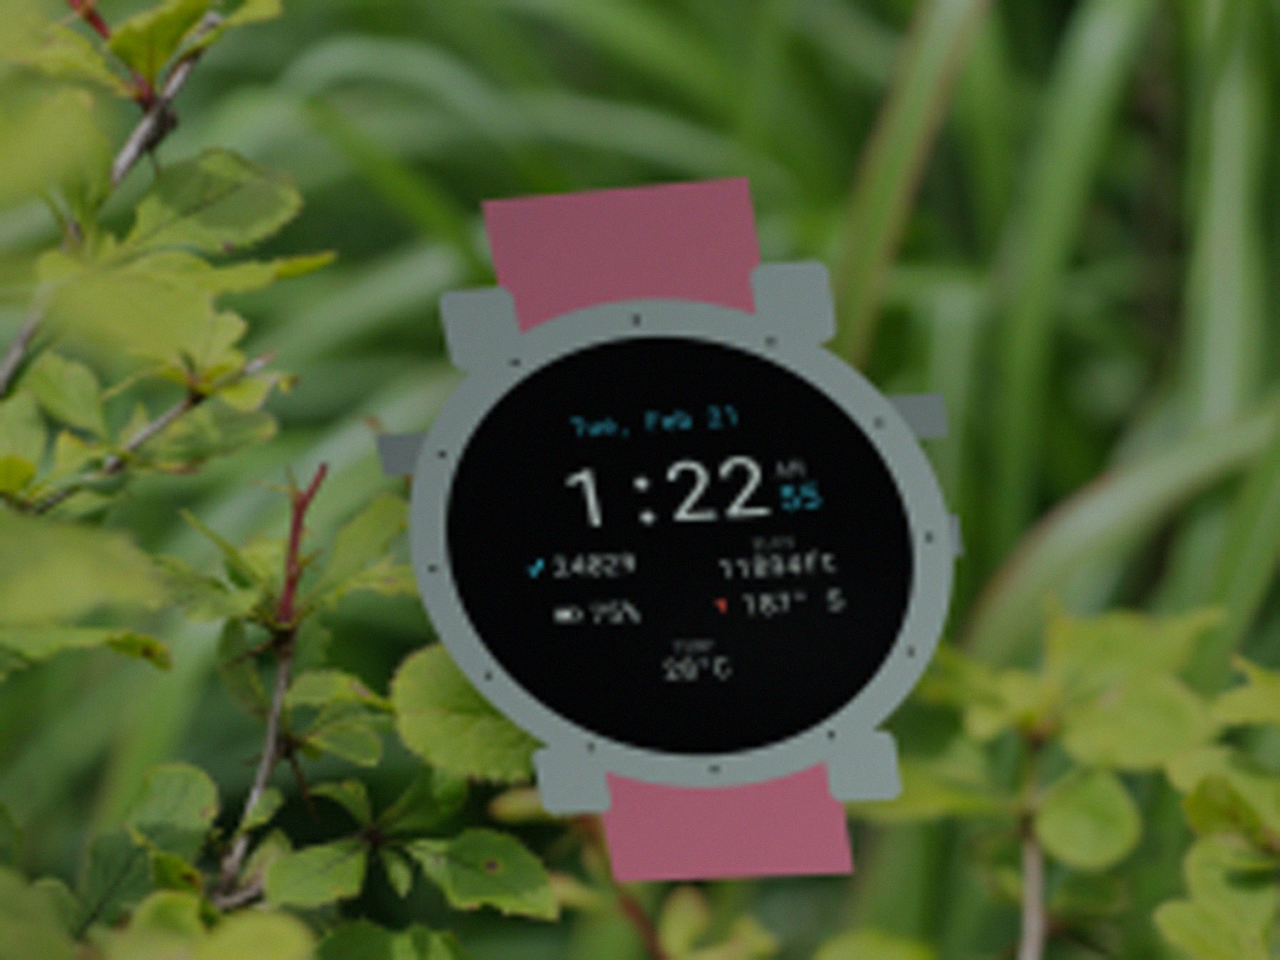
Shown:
1.22
